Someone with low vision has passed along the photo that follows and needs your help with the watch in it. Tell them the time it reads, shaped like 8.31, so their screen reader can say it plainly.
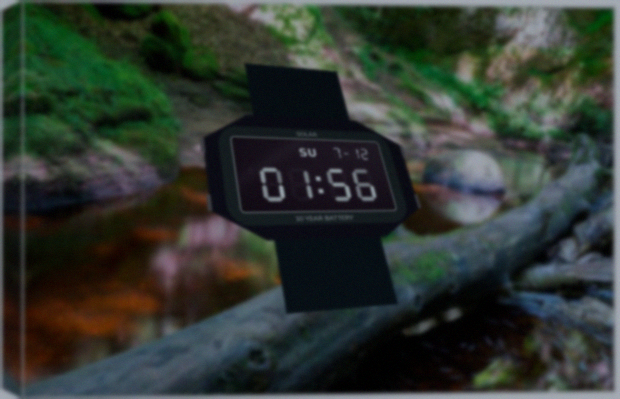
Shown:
1.56
